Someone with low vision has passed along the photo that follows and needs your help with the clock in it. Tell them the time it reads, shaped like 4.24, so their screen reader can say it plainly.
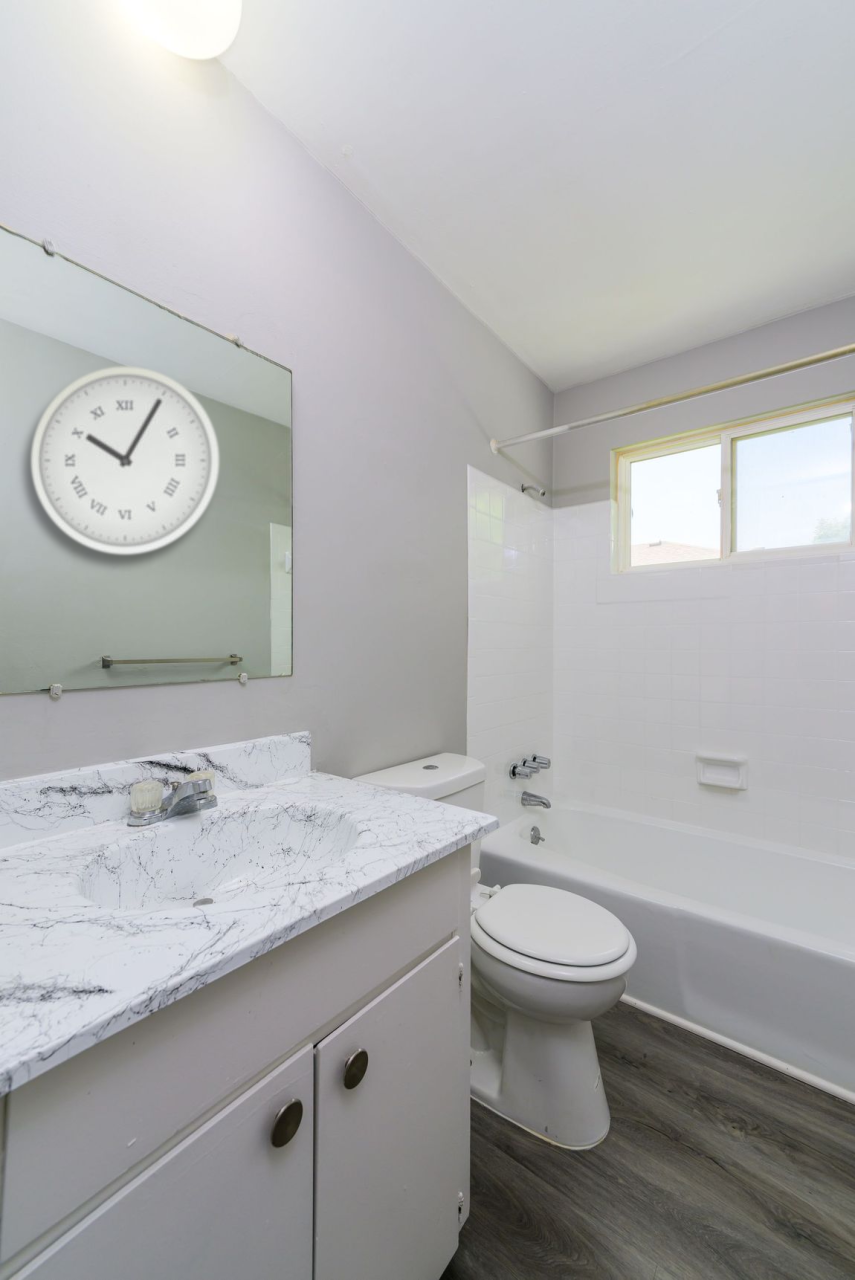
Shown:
10.05
